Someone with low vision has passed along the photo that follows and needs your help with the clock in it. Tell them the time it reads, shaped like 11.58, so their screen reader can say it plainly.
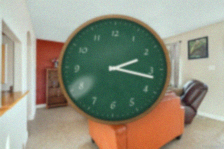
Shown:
2.17
